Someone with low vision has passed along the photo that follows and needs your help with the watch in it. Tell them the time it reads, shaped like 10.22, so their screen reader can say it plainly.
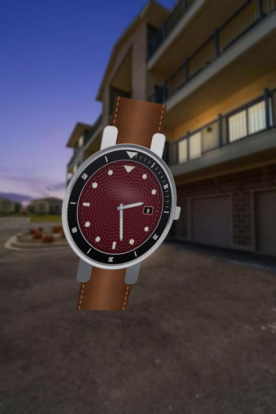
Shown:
2.28
